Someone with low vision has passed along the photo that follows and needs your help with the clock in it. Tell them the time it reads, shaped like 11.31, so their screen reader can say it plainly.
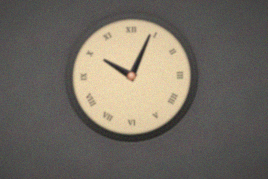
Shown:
10.04
